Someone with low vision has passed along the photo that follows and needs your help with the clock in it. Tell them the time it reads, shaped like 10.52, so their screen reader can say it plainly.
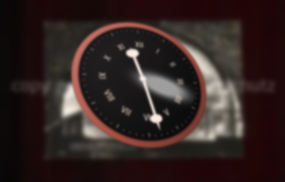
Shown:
11.28
